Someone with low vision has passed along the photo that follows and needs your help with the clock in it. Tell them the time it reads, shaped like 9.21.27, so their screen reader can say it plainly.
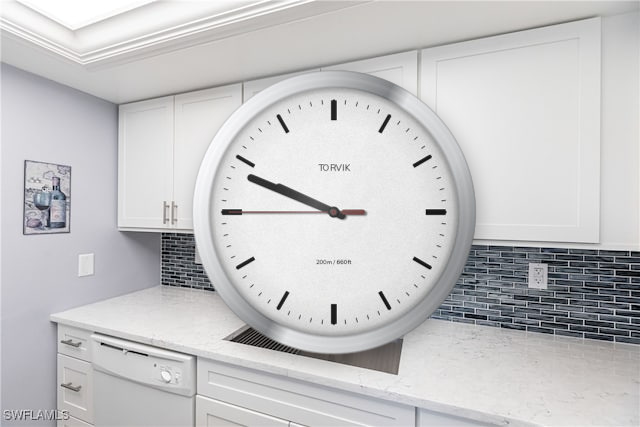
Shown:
9.48.45
